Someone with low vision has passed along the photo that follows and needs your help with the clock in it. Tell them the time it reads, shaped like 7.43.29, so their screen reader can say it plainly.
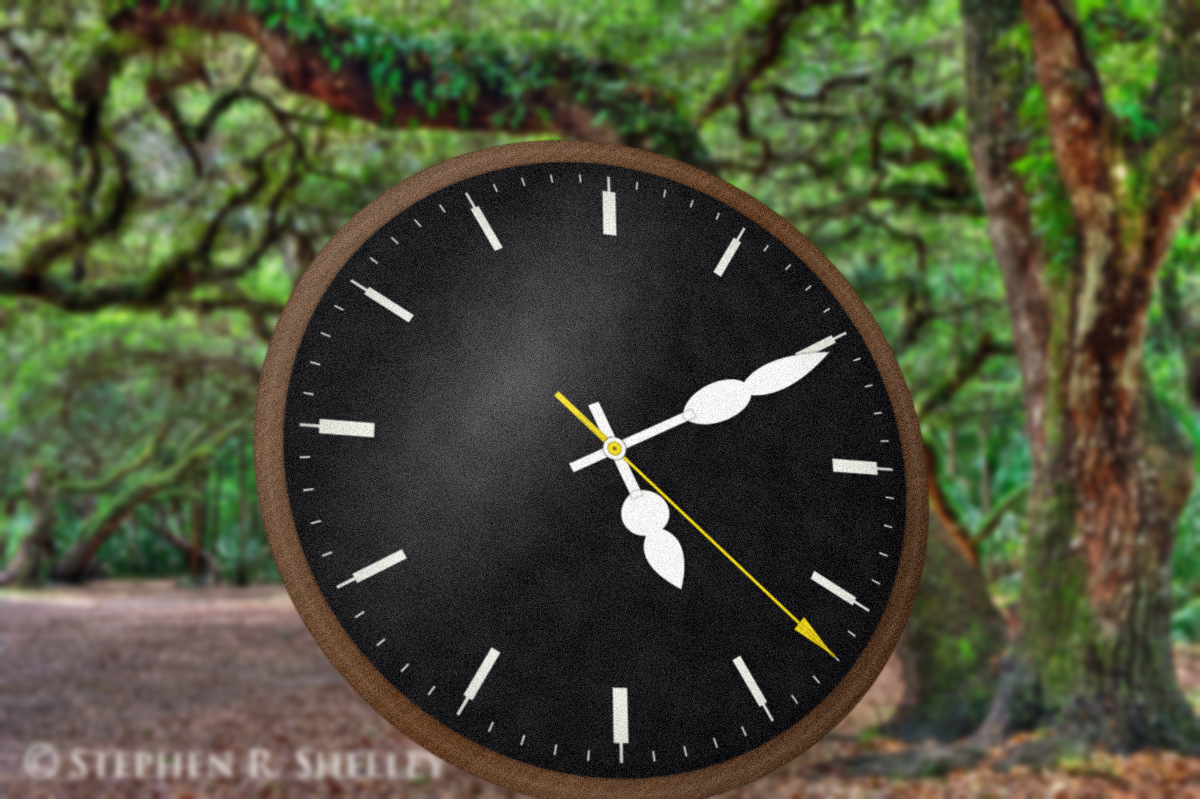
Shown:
5.10.22
